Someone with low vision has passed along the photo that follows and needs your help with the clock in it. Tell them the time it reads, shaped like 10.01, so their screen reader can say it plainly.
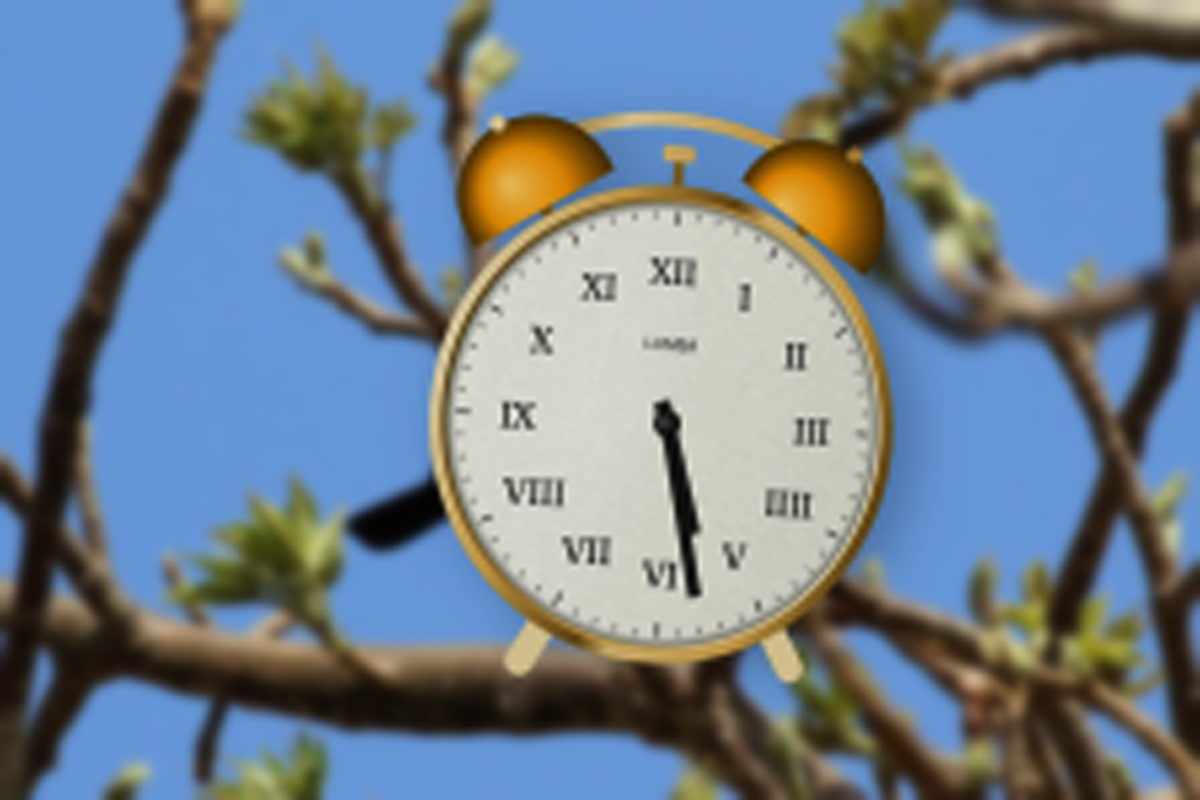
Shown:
5.28
